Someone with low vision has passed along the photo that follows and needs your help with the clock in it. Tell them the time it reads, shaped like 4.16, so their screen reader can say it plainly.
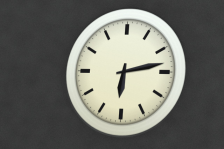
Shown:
6.13
